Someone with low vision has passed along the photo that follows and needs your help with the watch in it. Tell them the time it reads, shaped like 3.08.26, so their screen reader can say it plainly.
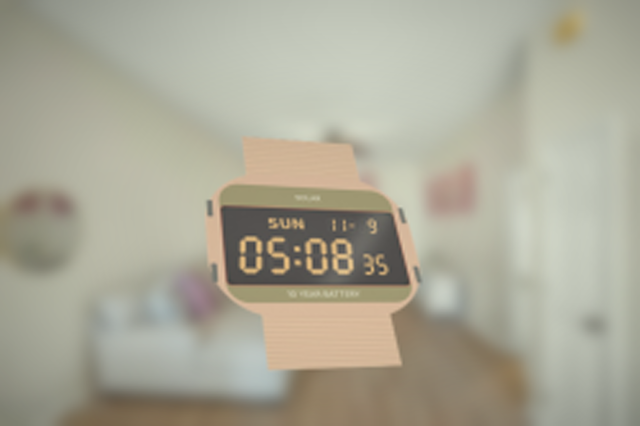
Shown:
5.08.35
